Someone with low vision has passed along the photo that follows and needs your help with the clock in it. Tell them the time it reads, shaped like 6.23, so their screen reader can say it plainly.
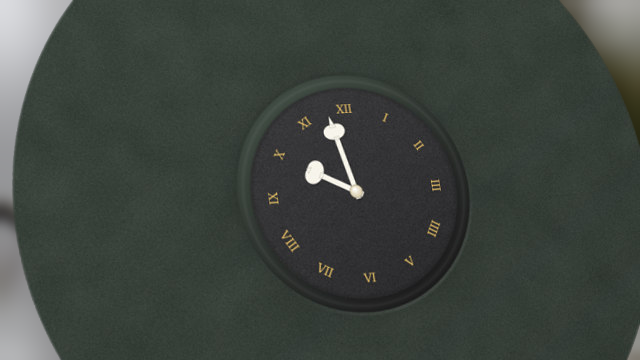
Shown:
9.58
